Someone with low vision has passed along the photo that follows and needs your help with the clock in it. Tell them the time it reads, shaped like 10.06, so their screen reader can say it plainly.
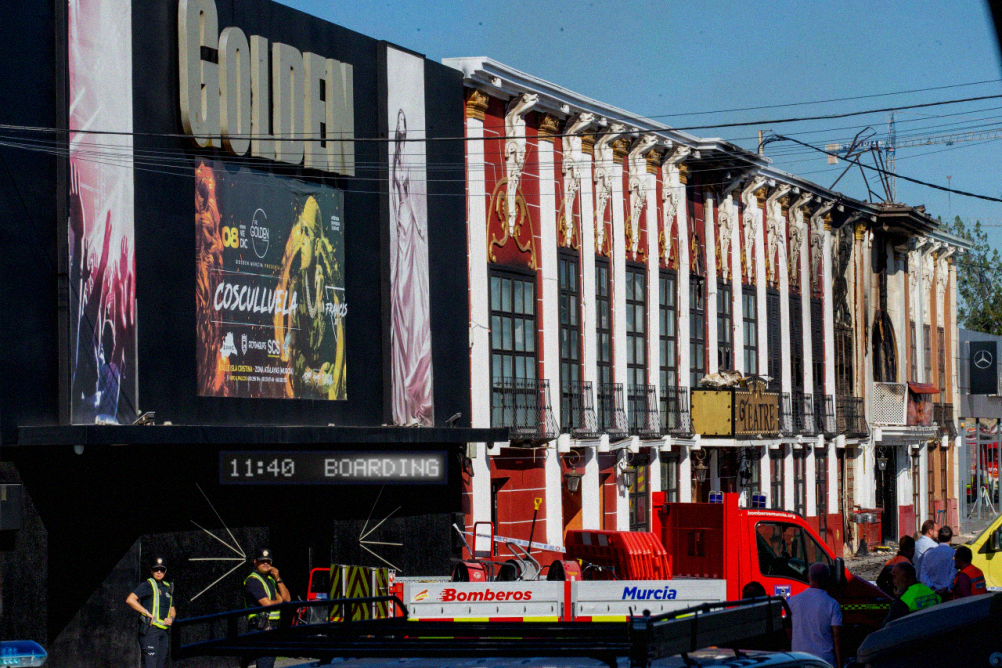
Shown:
11.40
